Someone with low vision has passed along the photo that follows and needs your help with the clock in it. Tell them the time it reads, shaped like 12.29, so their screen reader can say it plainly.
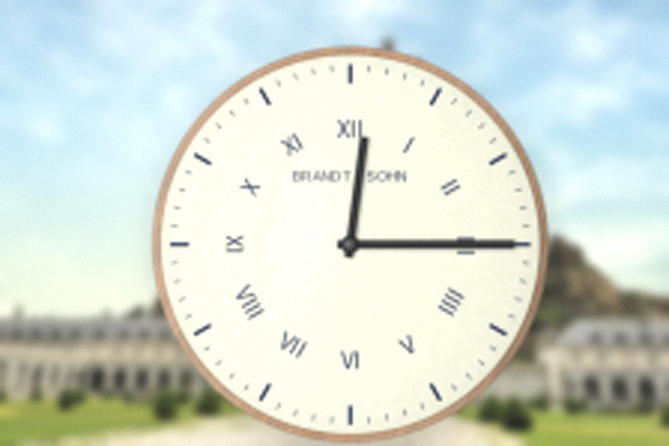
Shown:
12.15
